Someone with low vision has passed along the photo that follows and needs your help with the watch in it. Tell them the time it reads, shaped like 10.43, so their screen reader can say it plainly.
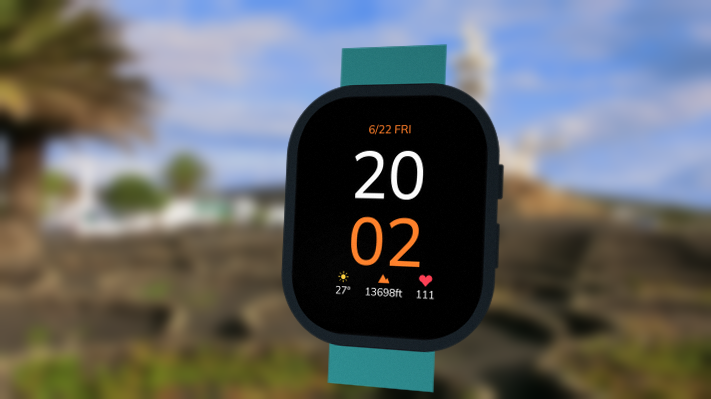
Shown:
20.02
